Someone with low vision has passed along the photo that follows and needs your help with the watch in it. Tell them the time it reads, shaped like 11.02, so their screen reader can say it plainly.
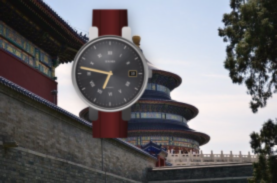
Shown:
6.47
